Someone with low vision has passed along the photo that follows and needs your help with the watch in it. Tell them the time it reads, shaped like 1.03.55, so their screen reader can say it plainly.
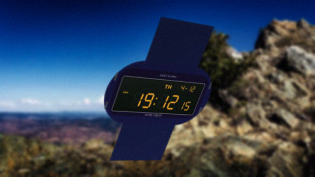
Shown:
19.12.15
